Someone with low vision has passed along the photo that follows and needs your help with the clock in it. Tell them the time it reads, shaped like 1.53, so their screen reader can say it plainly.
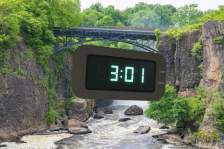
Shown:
3.01
